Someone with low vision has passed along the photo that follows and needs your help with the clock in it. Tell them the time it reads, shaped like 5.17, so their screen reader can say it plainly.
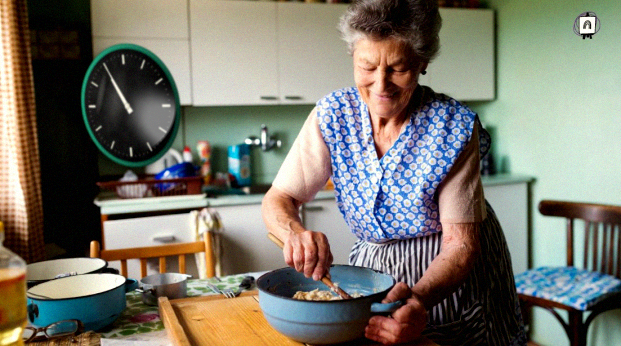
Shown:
10.55
